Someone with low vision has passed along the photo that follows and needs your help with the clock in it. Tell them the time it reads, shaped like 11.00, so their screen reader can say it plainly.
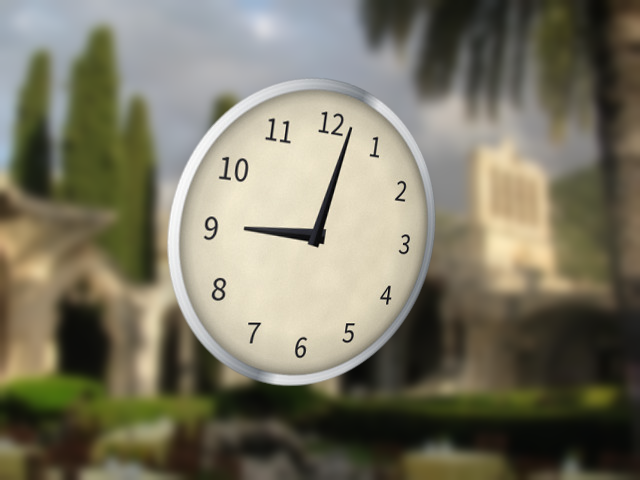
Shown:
9.02
